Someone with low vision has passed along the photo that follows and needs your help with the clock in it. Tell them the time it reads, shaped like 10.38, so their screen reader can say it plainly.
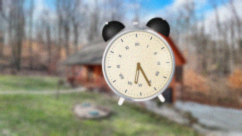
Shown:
6.26
